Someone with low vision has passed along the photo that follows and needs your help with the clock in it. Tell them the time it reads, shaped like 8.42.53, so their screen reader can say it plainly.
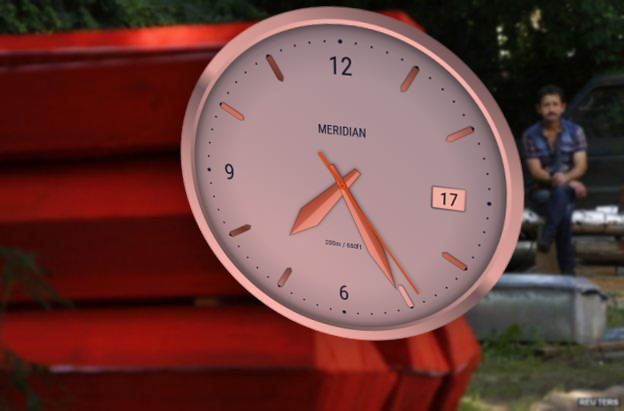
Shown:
7.25.24
